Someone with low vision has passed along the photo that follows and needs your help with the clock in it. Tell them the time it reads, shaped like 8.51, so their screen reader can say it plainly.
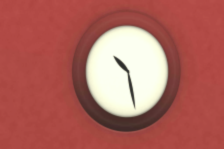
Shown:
10.28
